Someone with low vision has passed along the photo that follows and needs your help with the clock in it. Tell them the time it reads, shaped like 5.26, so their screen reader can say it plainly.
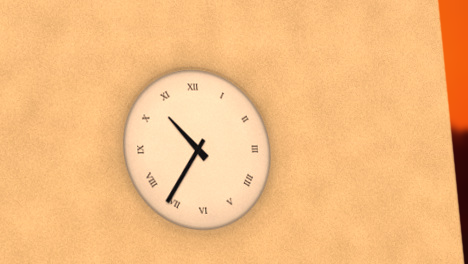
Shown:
10.36
